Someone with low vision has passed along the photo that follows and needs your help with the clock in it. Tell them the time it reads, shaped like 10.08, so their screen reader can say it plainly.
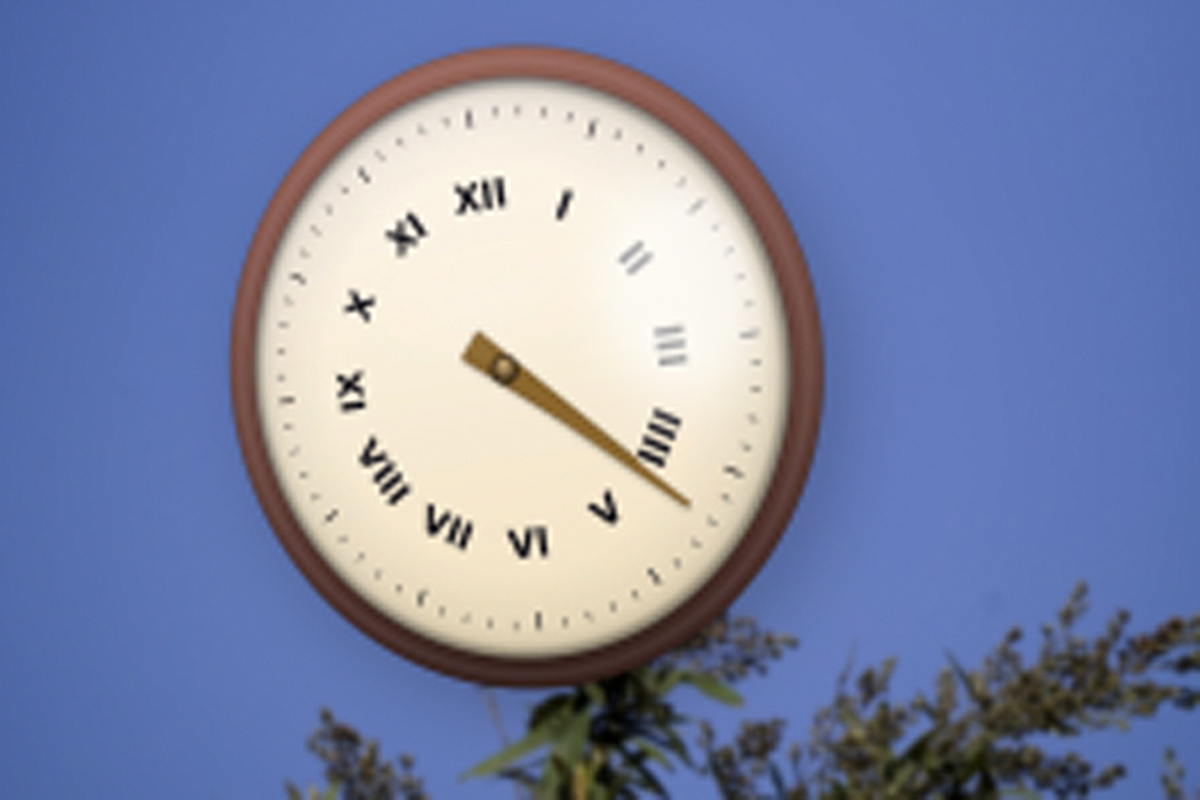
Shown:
4.22
